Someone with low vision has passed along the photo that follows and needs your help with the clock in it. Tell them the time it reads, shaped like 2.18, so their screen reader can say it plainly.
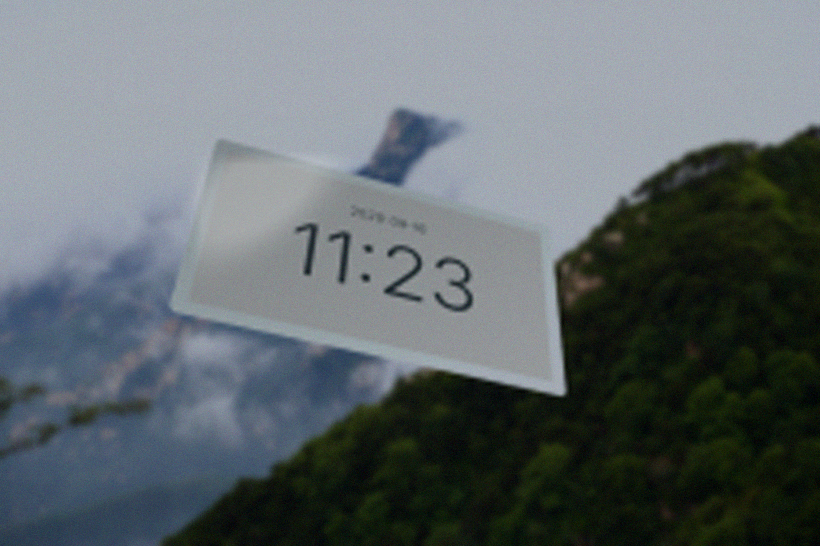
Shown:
11.23
